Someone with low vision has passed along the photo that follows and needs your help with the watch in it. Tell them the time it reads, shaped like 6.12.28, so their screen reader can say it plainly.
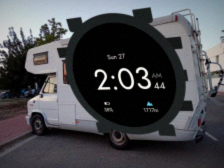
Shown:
2.03.44
